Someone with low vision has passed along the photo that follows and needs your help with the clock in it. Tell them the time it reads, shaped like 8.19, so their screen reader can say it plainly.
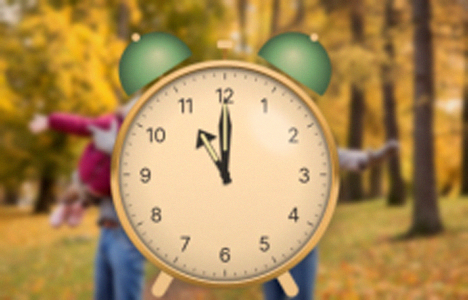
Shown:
11.00
